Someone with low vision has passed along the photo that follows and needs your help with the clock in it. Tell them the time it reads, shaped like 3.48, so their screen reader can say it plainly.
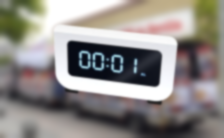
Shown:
0.01
